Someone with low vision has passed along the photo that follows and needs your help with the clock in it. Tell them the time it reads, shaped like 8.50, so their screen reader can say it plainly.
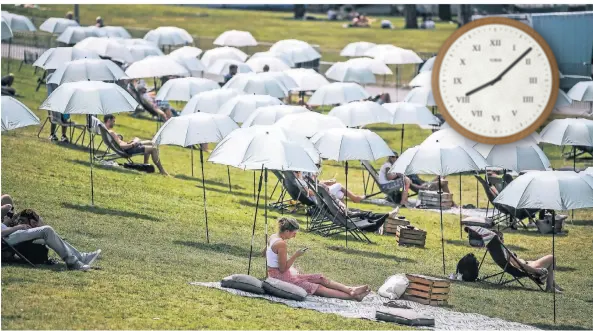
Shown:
8.08
